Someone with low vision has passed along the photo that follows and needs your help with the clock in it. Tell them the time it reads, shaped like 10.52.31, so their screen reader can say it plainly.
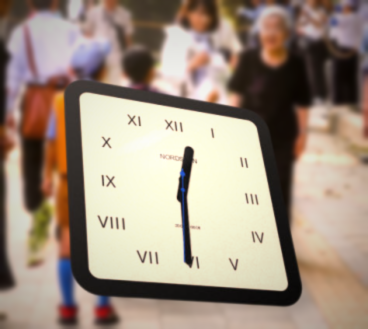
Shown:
12.30.31
